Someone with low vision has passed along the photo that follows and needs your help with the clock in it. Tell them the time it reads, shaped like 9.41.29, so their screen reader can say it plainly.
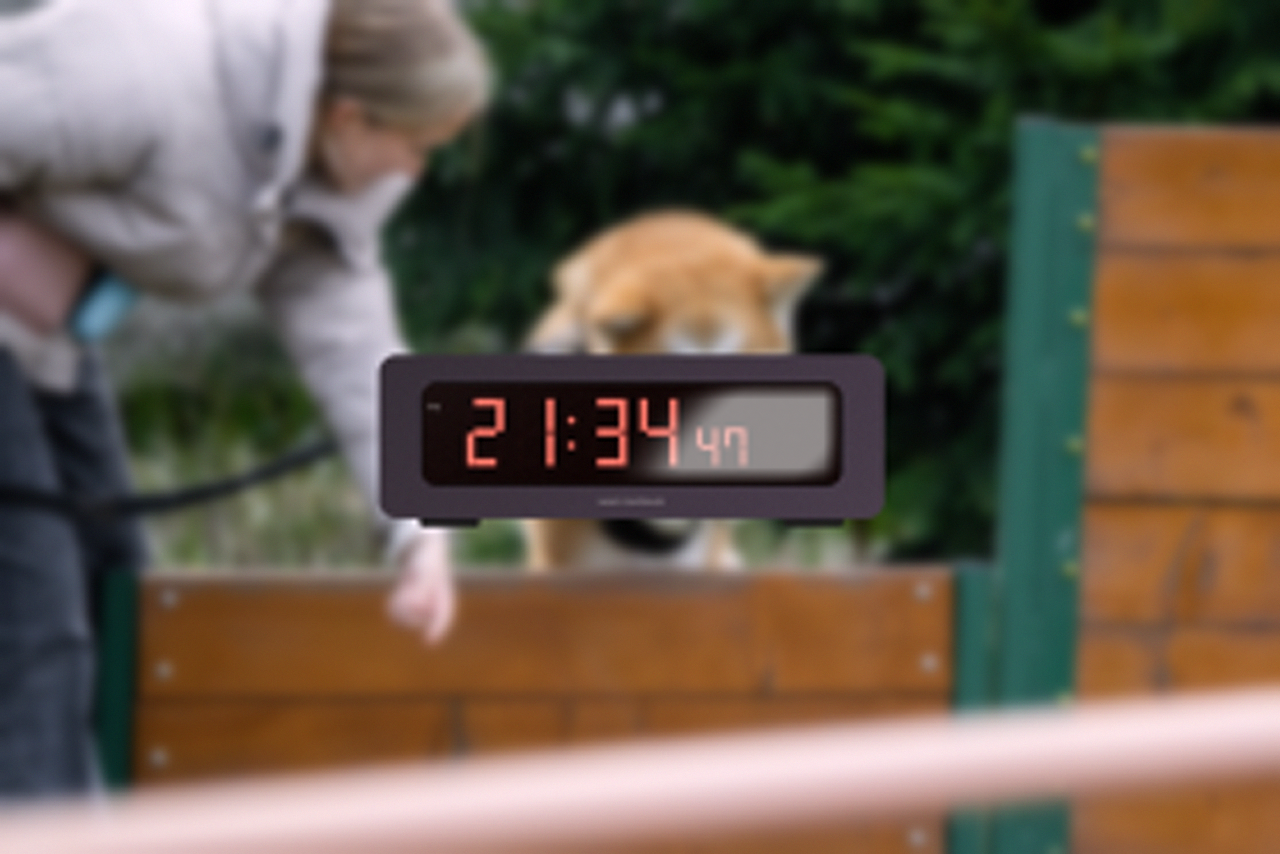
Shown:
21.34.47
